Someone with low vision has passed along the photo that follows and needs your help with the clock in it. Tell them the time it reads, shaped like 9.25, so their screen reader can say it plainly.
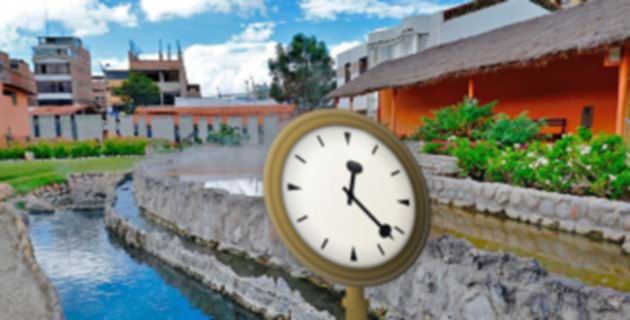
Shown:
12.22
